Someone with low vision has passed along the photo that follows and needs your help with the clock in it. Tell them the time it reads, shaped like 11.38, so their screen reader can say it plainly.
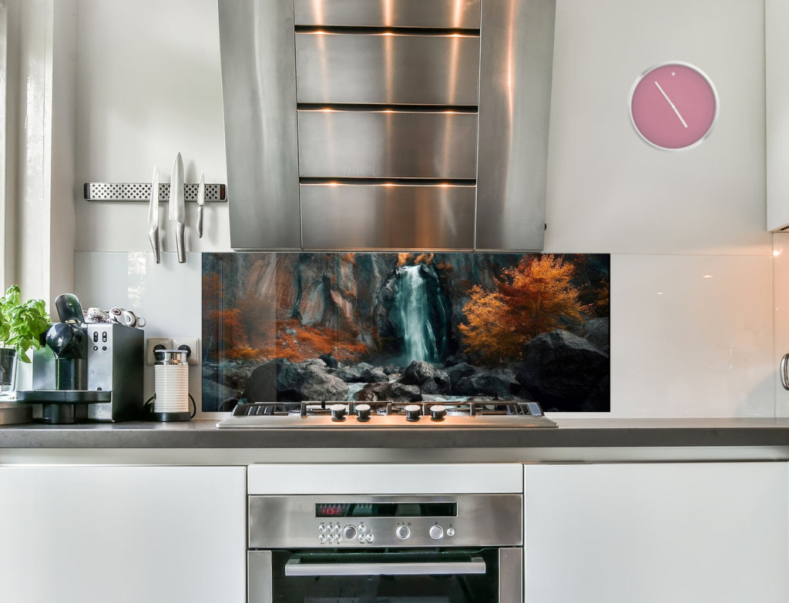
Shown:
4.54
